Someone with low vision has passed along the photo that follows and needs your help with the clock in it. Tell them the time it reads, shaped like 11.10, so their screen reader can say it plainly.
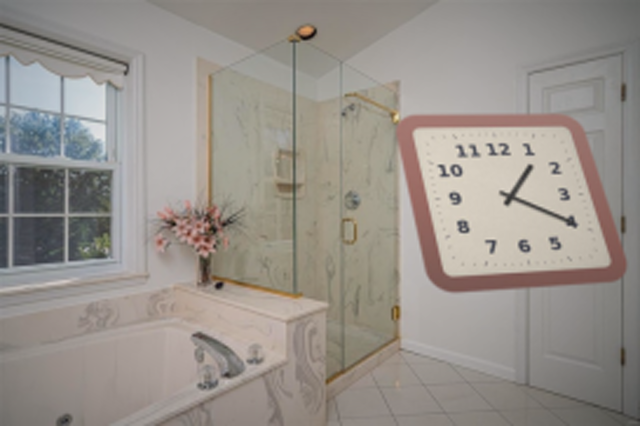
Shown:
1.20
